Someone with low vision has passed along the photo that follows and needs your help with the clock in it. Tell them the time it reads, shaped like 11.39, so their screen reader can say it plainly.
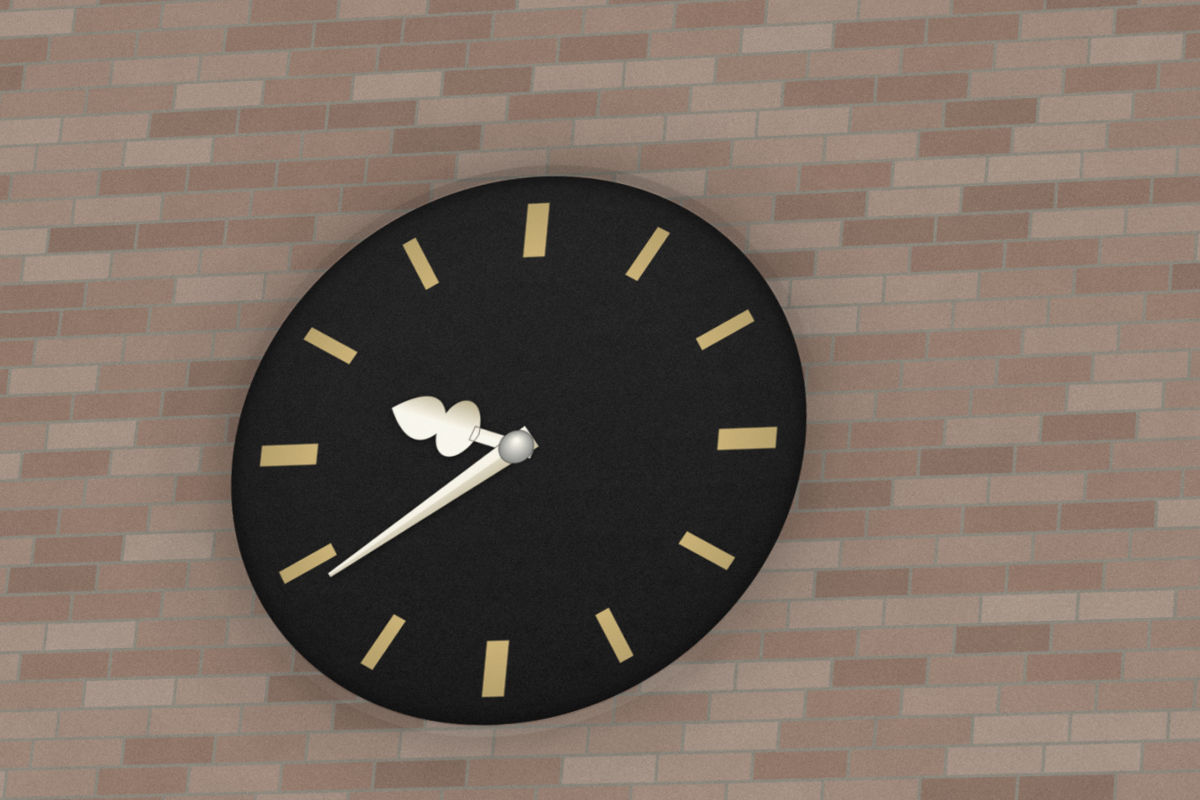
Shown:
9.39
